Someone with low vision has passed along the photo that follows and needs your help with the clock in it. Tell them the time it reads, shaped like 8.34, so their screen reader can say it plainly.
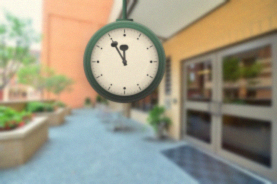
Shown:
11.55
